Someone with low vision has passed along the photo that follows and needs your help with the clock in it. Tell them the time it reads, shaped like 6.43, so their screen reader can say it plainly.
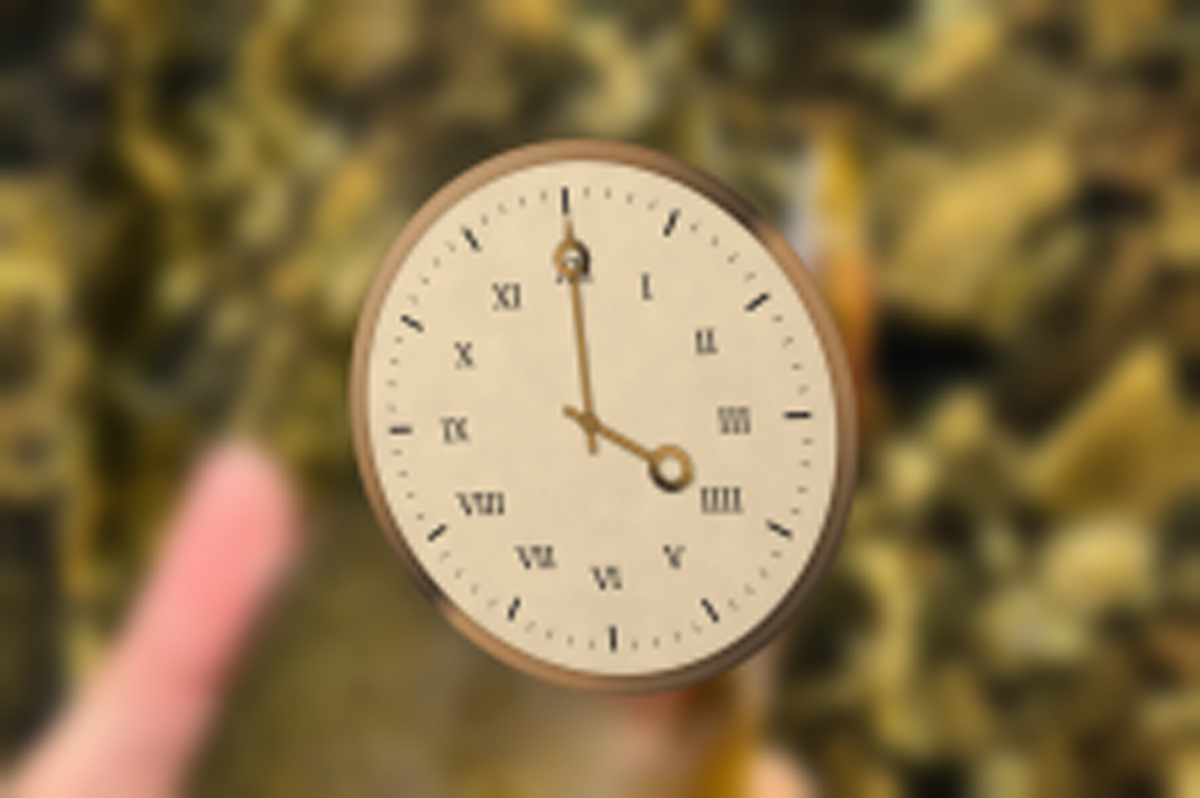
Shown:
4.00
